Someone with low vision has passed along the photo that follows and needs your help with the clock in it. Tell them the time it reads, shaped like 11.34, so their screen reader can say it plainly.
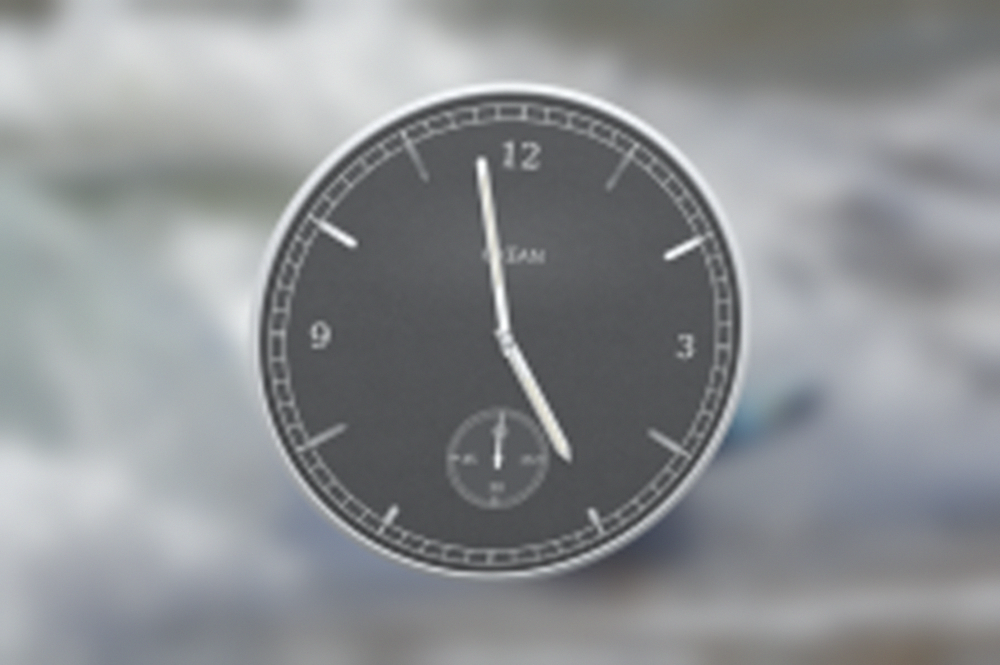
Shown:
4.58
